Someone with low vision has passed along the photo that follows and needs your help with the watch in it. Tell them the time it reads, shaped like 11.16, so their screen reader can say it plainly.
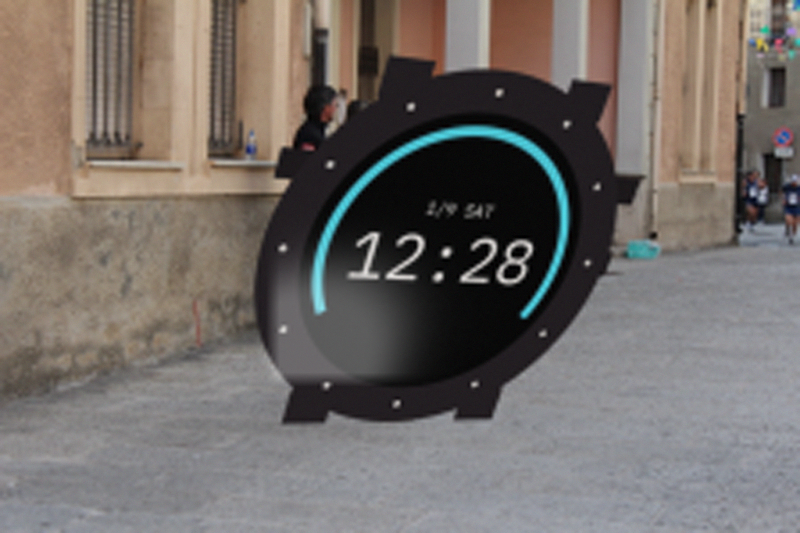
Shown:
12.28
